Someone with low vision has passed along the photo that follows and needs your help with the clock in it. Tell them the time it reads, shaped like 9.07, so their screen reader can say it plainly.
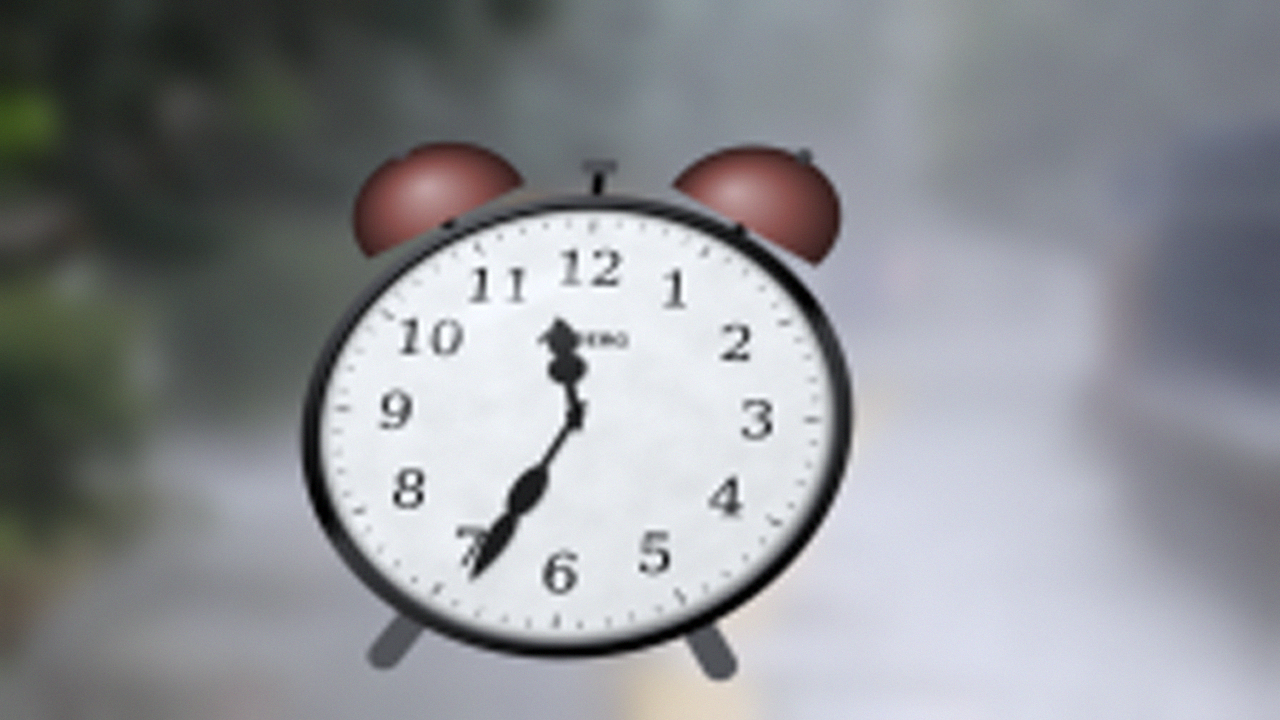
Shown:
11.34
